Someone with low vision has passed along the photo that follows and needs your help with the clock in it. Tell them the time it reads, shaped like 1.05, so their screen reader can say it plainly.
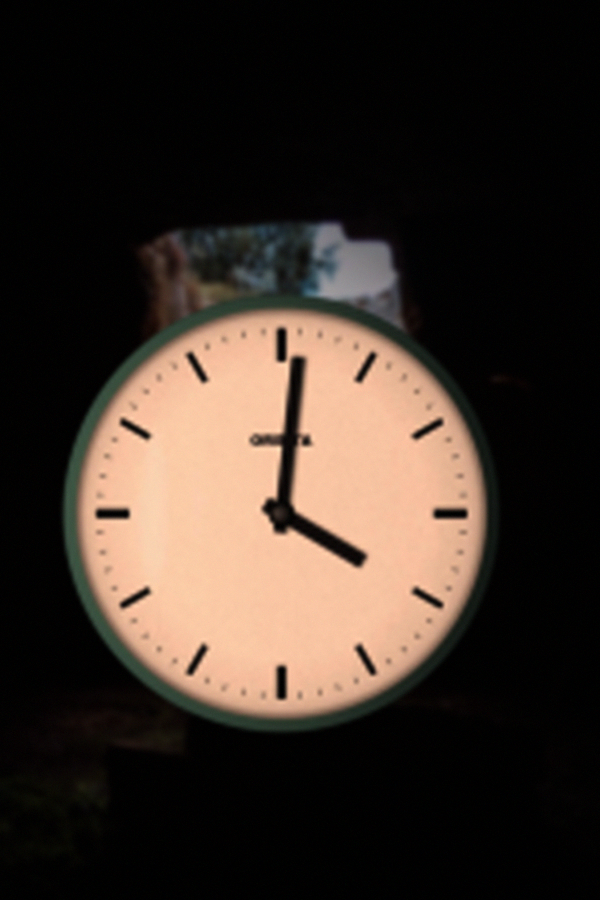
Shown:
4.01
